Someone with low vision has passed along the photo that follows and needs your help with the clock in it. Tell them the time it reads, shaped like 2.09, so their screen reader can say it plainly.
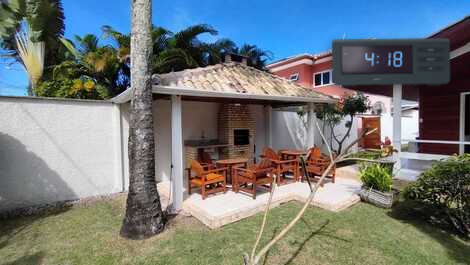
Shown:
4.18
